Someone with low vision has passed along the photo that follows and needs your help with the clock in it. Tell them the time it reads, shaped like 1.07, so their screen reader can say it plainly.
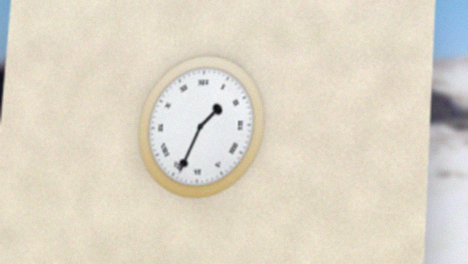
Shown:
1.34
